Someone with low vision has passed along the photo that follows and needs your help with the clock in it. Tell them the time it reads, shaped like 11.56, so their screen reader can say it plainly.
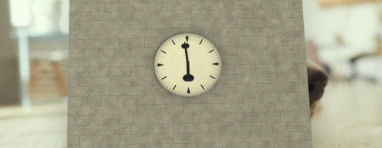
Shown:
5.59
